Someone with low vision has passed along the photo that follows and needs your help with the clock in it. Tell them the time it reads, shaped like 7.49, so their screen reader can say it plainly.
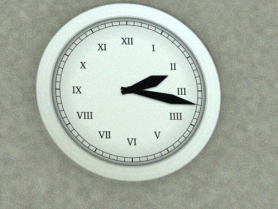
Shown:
2.17
